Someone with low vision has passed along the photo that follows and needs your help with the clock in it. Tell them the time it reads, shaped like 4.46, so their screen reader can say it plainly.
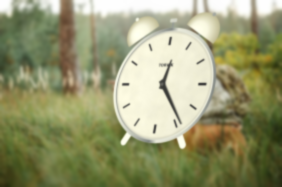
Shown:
12.24
